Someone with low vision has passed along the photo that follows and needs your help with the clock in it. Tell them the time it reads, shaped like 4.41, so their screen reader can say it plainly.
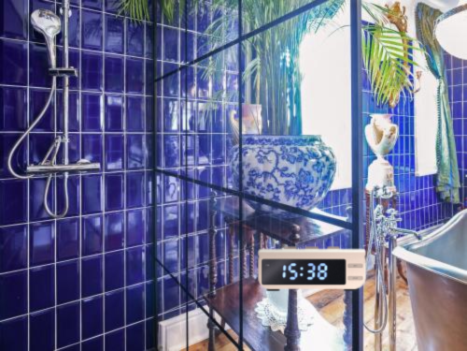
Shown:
15.38
